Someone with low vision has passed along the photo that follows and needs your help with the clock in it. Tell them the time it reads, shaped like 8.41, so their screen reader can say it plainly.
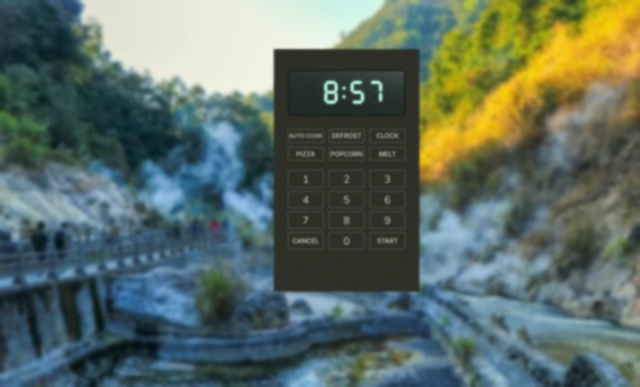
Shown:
8.57
